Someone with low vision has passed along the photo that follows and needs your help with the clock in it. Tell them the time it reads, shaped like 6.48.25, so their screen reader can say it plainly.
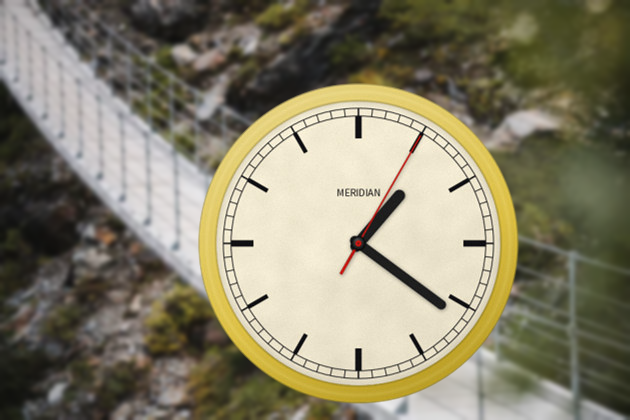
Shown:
1.21.05
